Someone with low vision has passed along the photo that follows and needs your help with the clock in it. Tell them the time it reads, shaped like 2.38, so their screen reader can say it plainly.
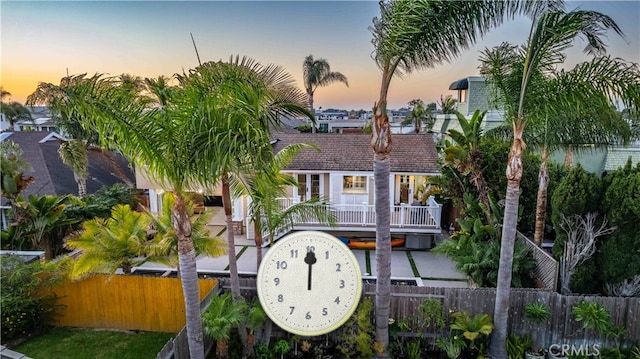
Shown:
12.00
